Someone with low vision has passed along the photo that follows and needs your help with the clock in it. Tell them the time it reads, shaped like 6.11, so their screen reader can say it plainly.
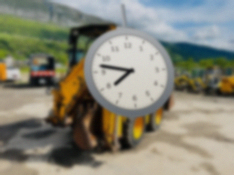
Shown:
7.47
